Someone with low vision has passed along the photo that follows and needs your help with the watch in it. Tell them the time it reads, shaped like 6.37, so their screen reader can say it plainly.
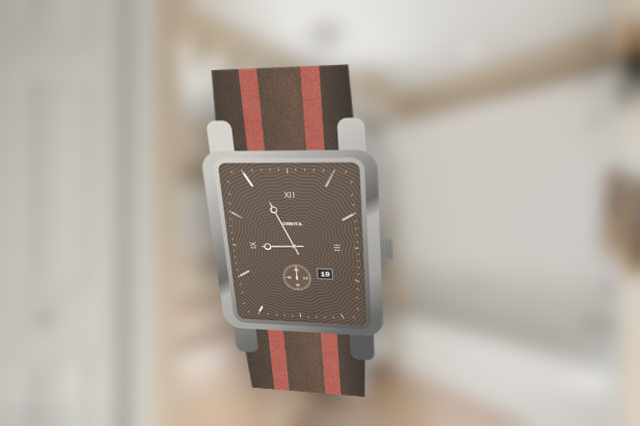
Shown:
8.56
